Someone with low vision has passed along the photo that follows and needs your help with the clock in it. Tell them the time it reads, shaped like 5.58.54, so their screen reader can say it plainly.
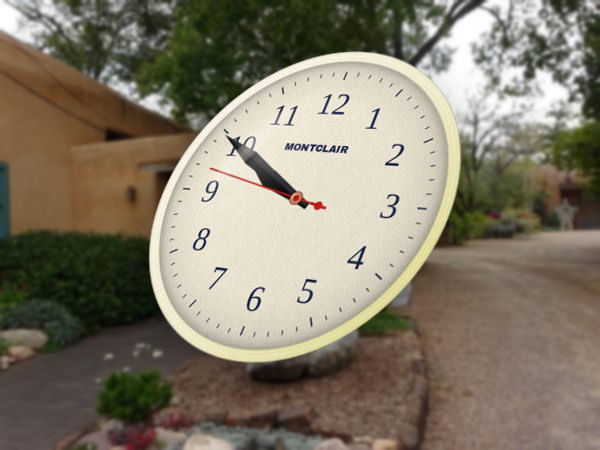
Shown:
9.49.47
